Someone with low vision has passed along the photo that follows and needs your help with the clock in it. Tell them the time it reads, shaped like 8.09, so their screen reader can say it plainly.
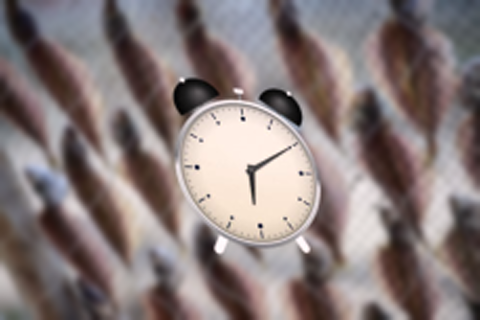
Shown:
6.10
